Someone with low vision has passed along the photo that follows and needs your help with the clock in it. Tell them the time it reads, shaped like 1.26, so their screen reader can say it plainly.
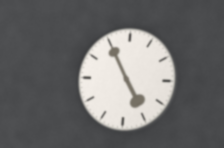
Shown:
4.55
